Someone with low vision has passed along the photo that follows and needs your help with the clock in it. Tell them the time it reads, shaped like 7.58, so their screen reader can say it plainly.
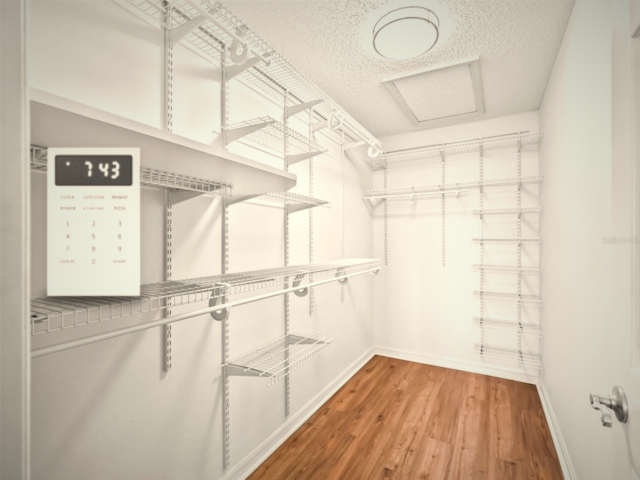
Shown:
7.43
